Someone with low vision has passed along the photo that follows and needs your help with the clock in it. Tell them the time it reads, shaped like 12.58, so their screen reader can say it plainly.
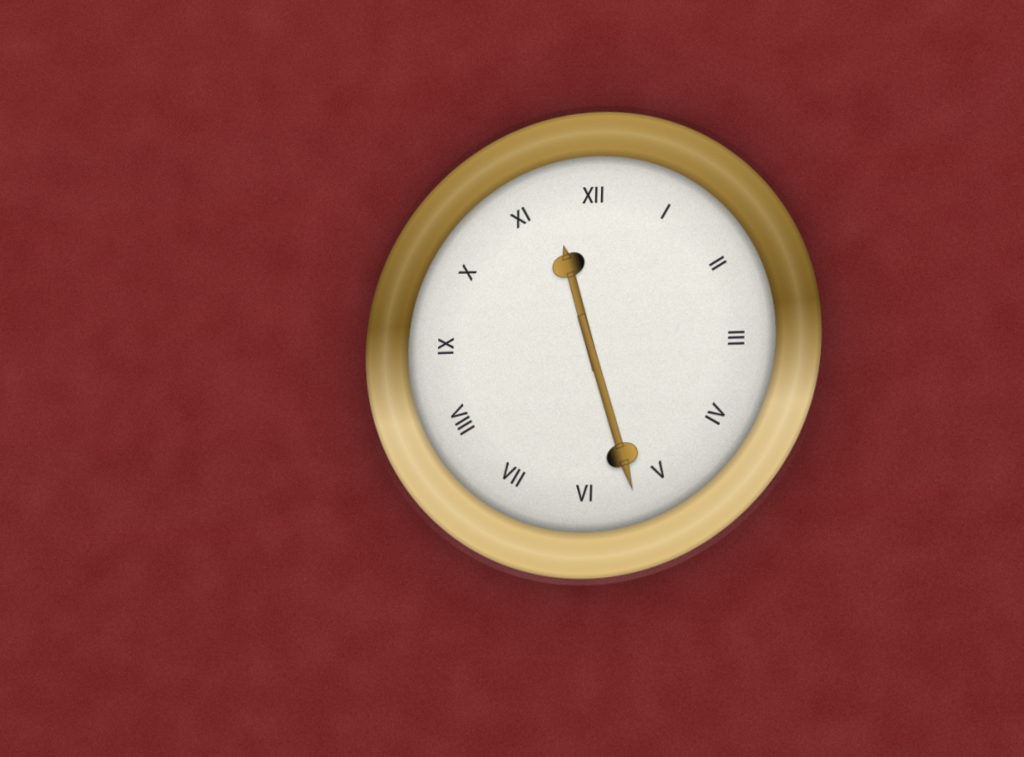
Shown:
11.27
